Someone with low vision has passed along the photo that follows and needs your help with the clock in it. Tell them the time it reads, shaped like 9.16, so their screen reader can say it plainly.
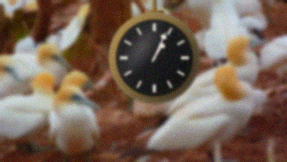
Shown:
1.04
